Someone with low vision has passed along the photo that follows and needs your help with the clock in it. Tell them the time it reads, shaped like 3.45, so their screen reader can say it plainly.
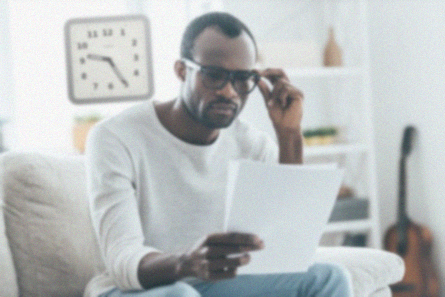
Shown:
9.25
